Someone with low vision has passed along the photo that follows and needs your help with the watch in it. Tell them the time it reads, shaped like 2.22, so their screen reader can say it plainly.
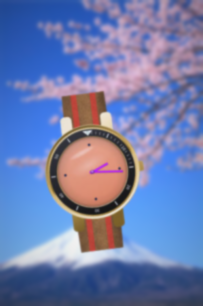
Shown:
2.16
